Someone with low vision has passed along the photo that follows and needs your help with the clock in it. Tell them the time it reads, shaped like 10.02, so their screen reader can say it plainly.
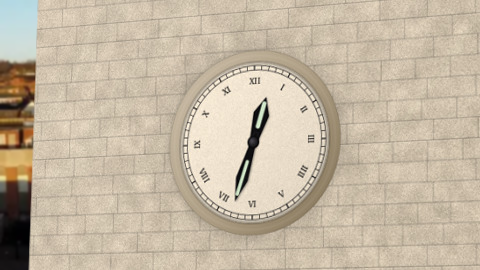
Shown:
12.33
